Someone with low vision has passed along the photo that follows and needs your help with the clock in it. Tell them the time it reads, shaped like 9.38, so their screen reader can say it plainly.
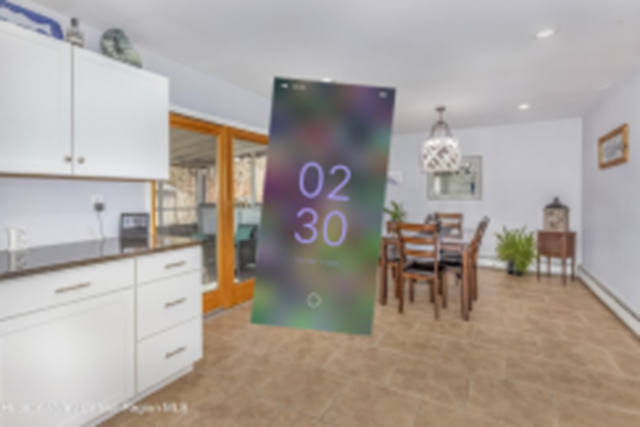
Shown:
2.30
